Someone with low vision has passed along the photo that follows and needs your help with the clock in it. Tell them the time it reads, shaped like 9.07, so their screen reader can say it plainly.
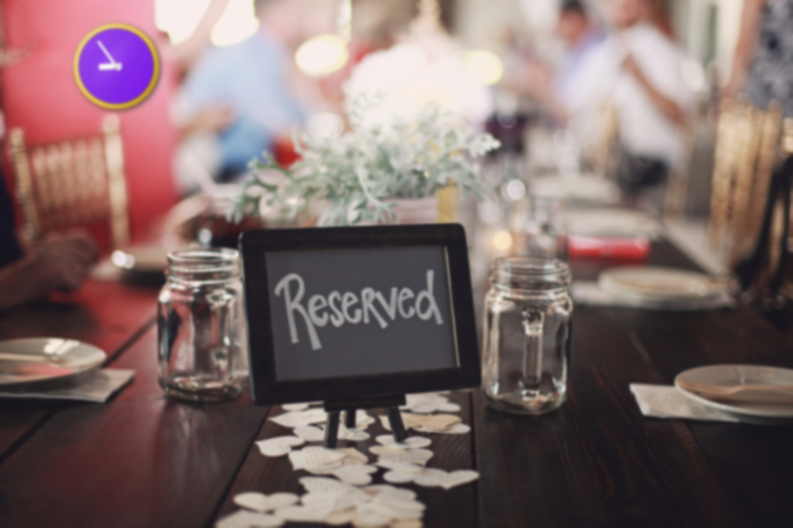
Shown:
8.54
